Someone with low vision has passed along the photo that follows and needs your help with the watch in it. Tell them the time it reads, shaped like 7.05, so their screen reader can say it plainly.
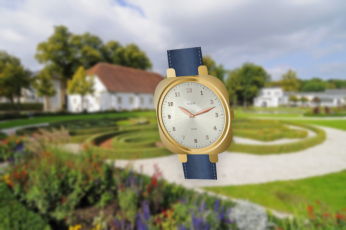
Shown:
10.12
